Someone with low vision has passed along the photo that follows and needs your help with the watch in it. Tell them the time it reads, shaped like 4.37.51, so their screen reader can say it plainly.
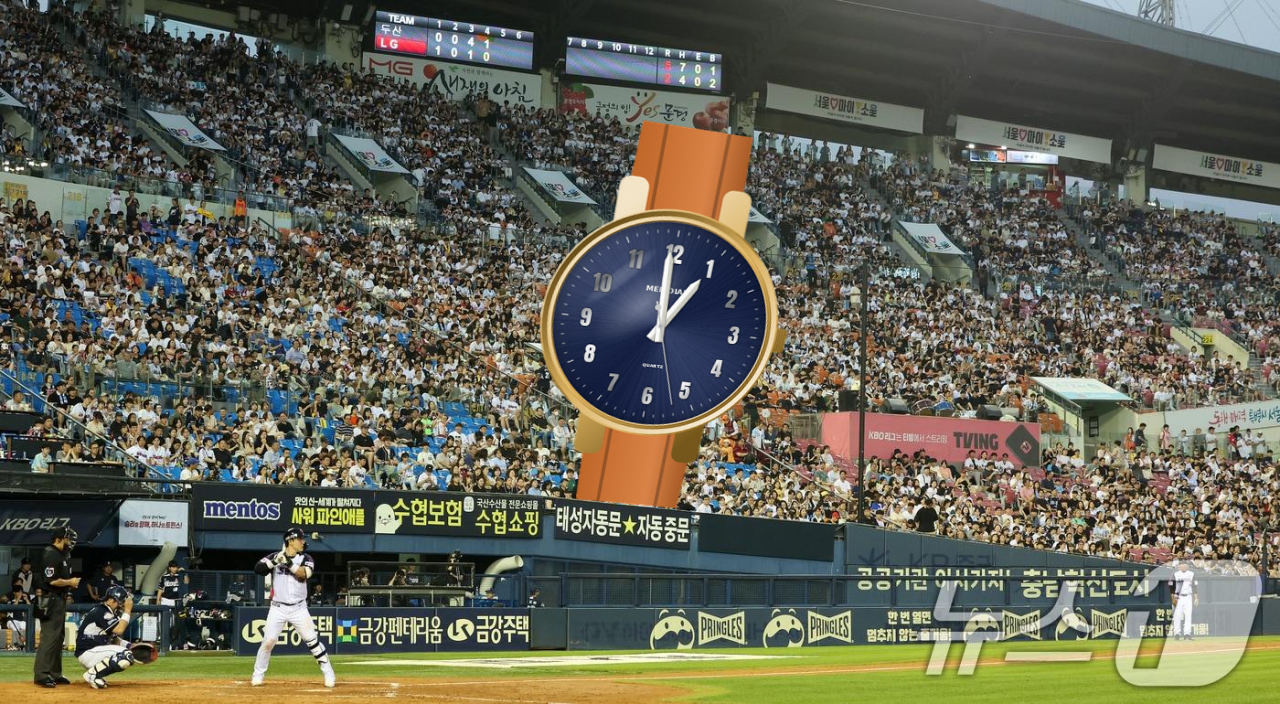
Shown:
12.59.27
